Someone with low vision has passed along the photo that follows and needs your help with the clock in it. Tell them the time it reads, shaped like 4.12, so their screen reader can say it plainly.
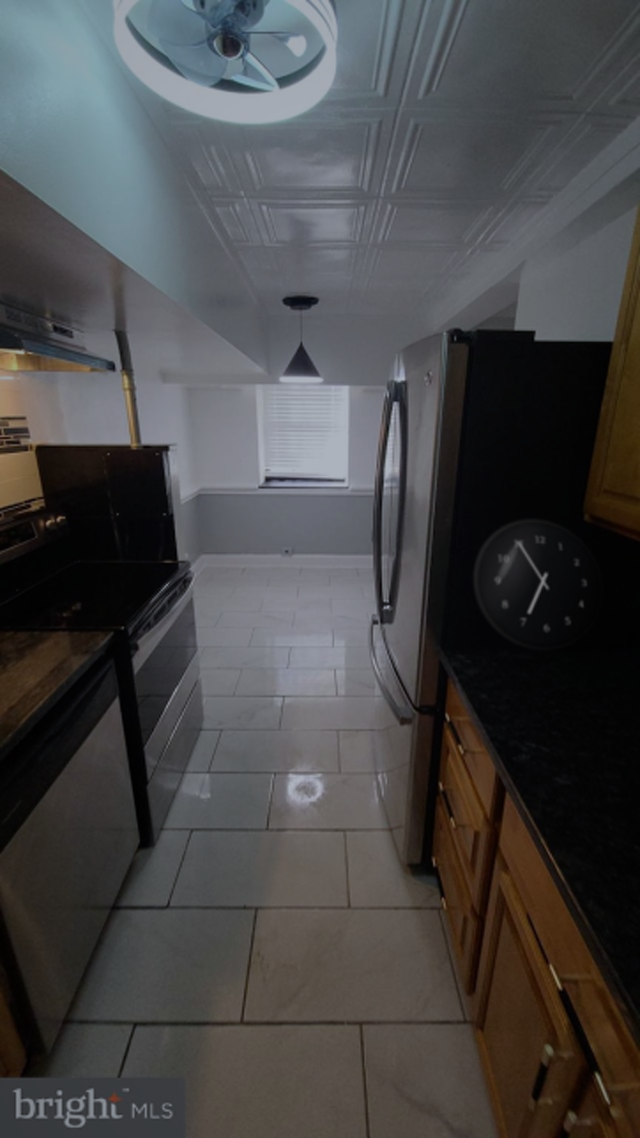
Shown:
6.55
